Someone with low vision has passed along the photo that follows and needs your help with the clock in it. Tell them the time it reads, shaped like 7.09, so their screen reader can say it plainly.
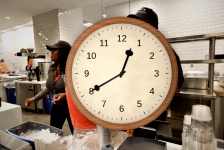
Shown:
12.40
